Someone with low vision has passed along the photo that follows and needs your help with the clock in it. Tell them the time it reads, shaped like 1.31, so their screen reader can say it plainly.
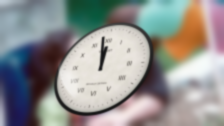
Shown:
11.58
